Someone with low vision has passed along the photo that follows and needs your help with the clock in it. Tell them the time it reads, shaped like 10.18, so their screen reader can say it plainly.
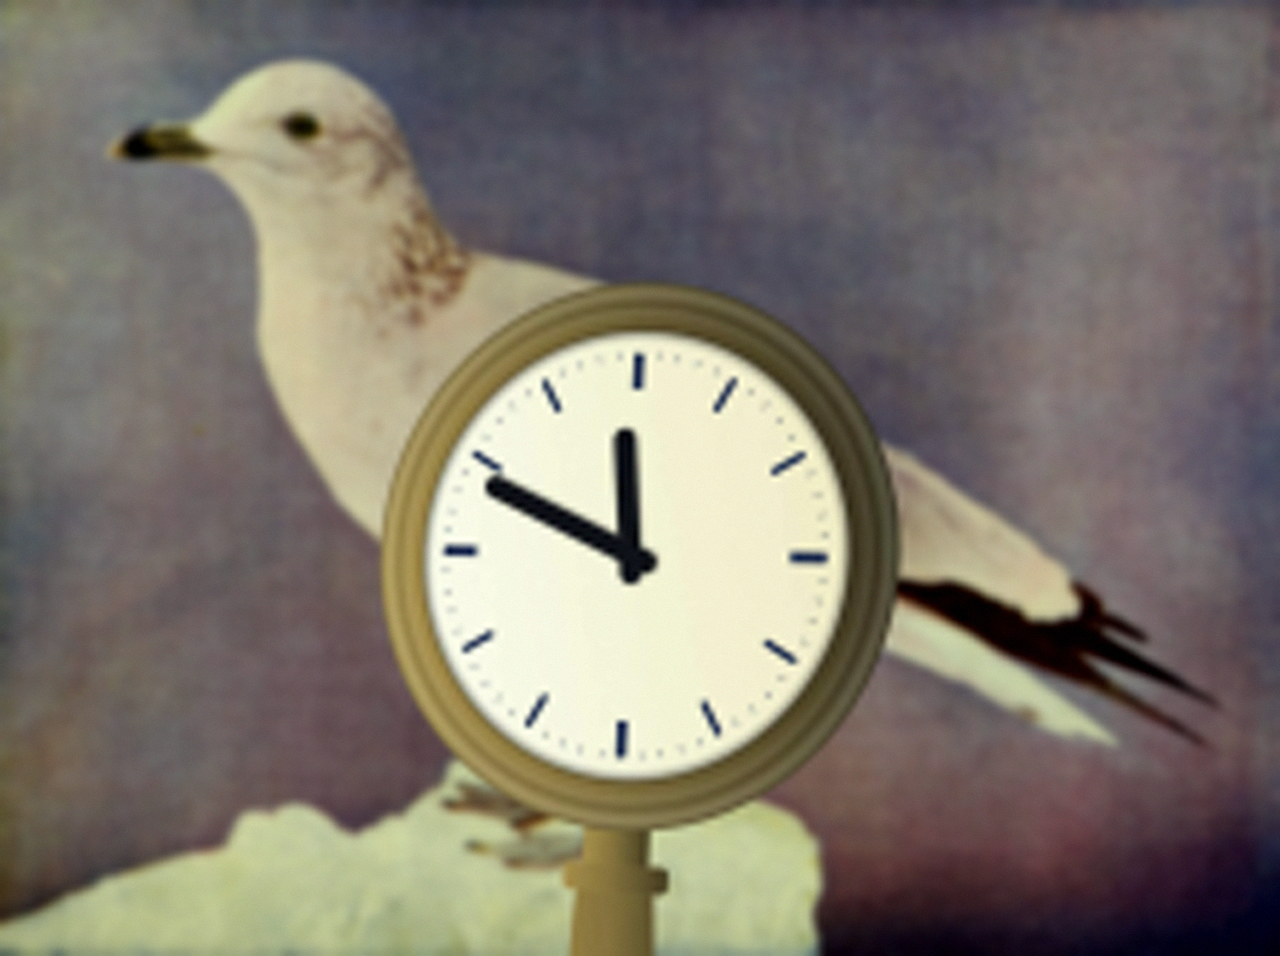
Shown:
11.49
